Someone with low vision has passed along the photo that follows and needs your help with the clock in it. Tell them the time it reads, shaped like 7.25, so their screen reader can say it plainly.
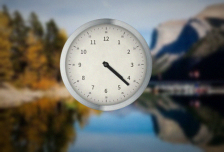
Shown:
4.22
